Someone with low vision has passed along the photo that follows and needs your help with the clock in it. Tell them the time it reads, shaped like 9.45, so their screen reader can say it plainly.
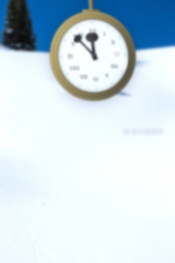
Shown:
11.53
